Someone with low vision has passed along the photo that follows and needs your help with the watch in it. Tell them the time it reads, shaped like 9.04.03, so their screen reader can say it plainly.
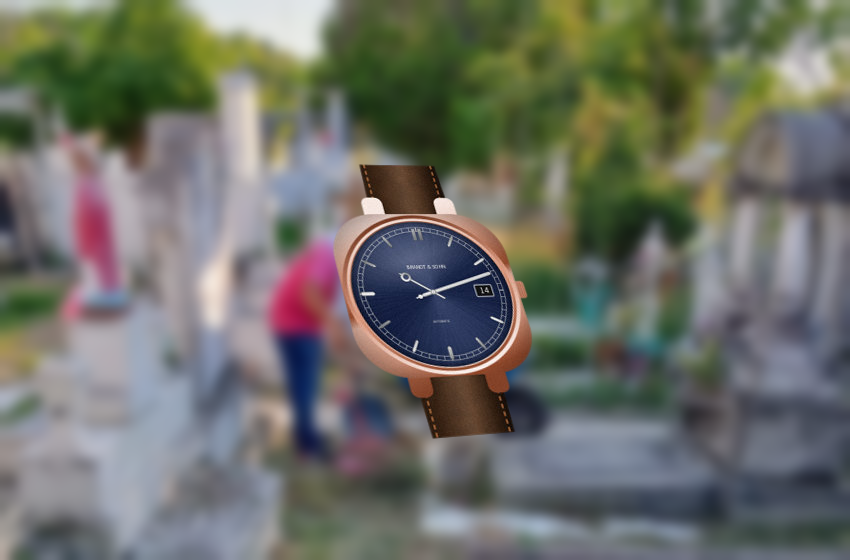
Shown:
10.12.12
